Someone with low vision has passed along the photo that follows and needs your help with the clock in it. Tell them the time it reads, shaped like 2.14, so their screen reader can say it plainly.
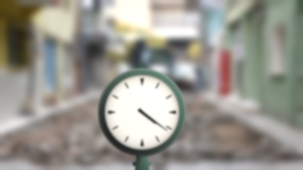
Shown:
4.21
